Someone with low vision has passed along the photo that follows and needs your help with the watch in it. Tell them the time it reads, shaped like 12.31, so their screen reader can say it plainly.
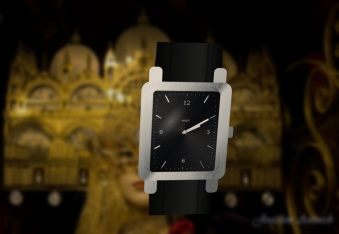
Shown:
2.10
